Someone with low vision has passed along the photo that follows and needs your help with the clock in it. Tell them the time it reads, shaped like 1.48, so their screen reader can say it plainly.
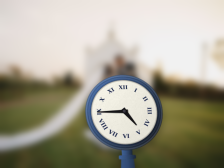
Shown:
4.45
